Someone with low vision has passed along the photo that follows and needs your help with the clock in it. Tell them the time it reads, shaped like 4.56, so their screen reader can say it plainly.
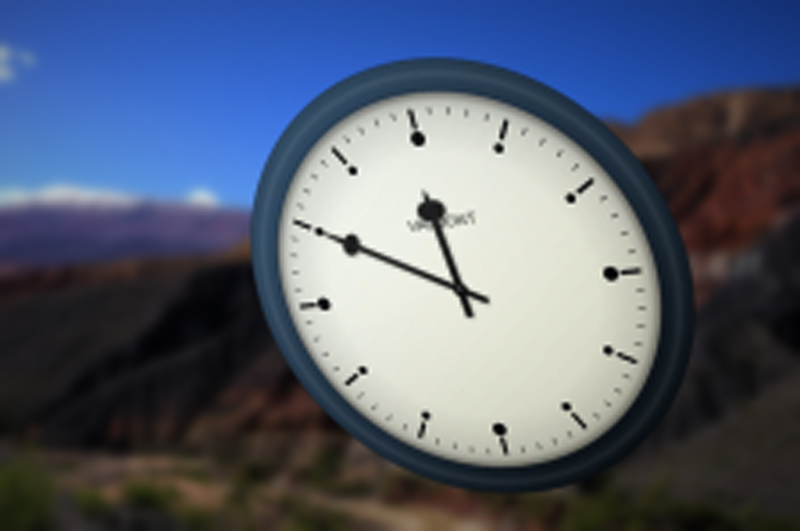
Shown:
11.50
